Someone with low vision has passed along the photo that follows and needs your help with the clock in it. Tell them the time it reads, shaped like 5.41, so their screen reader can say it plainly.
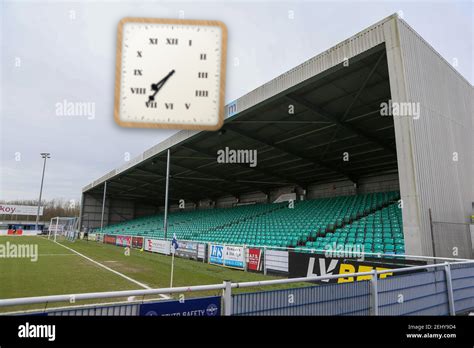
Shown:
7.36
